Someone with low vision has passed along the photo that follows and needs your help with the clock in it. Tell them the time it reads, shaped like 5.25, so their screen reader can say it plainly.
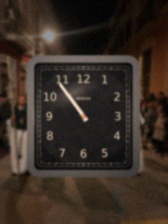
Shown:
10.54
